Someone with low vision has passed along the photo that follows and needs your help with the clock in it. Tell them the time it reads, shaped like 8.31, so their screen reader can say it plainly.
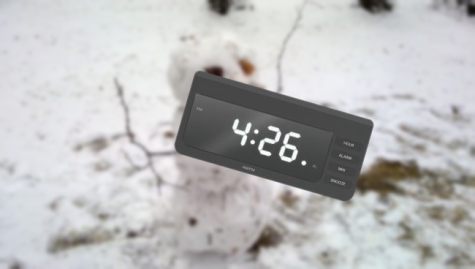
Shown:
4.26
